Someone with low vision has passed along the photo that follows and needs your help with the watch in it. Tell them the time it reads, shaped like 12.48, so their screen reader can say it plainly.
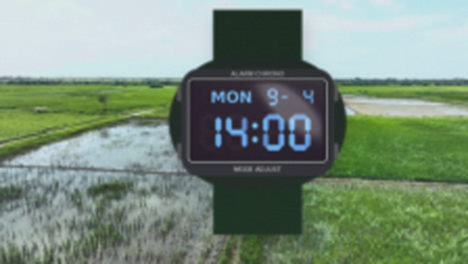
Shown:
14.00
